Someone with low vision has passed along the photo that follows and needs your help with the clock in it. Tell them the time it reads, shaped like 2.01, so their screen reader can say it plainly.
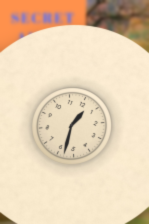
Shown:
12.28
